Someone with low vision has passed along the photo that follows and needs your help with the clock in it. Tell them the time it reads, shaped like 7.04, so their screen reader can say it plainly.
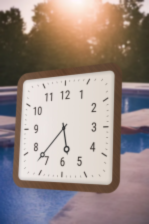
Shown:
5.37
